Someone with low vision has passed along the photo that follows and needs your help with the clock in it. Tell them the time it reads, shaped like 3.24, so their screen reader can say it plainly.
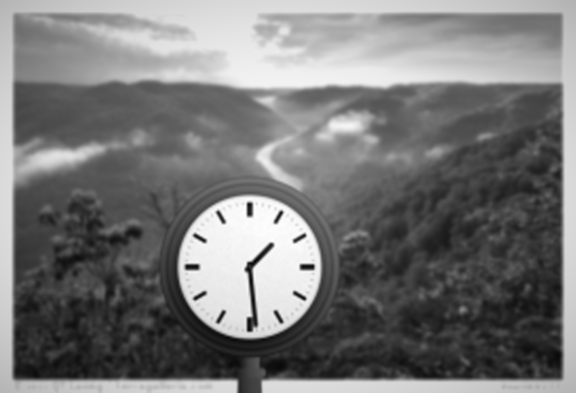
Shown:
1.29
